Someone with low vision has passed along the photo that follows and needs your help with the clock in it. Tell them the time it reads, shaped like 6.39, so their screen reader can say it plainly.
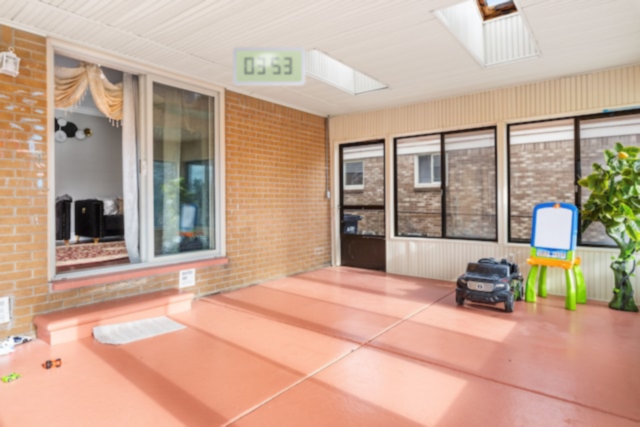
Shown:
3.53
